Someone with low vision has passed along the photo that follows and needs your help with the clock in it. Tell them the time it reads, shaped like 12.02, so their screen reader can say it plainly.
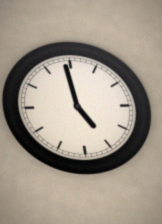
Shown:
4.59
